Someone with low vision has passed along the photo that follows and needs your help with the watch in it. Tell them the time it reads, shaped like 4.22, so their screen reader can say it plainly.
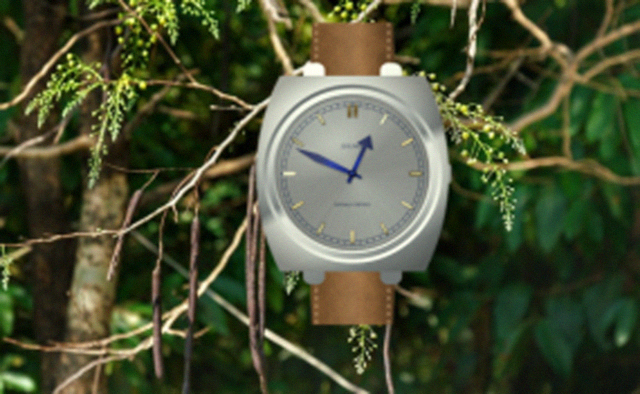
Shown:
12.49
